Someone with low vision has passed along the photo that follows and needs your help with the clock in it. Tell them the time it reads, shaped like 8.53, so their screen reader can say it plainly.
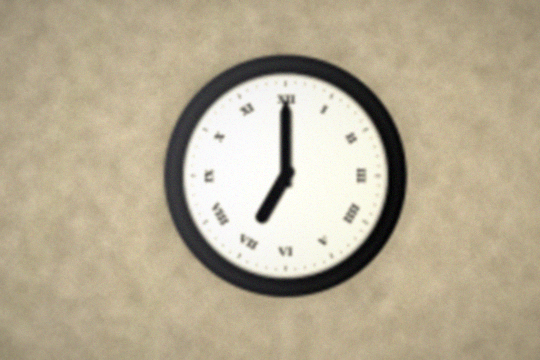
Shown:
7.00
